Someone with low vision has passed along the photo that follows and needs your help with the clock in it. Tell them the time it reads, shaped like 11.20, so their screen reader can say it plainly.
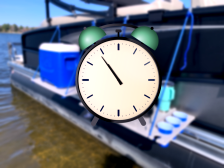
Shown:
10.54
